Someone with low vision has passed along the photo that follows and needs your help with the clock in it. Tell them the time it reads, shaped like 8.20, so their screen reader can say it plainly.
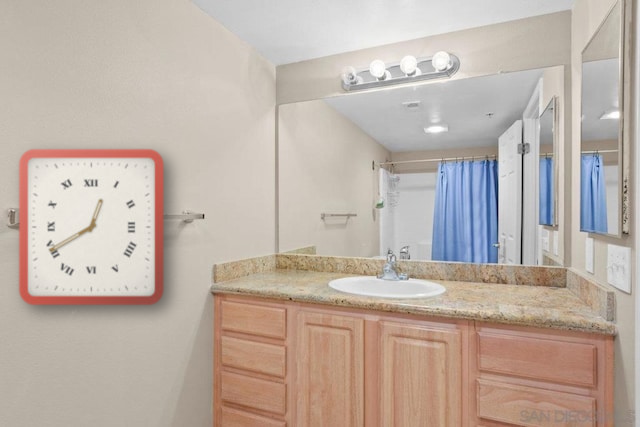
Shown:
12.40
